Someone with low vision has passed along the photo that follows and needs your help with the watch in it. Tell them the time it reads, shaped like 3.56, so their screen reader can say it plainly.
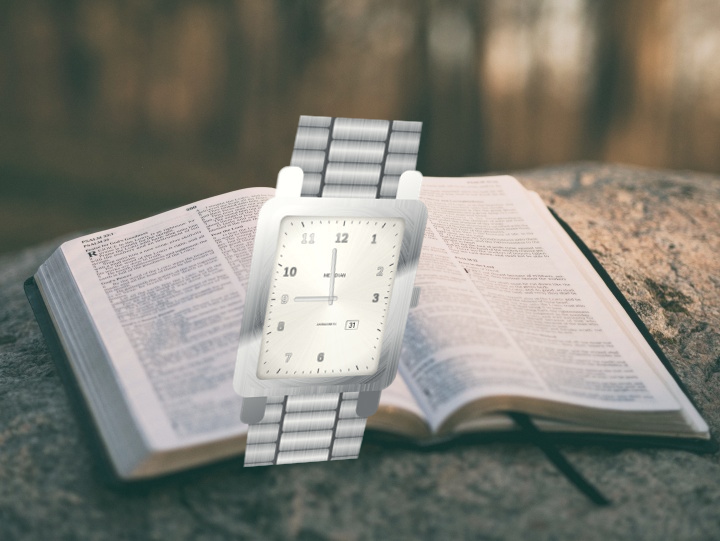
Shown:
8.59
